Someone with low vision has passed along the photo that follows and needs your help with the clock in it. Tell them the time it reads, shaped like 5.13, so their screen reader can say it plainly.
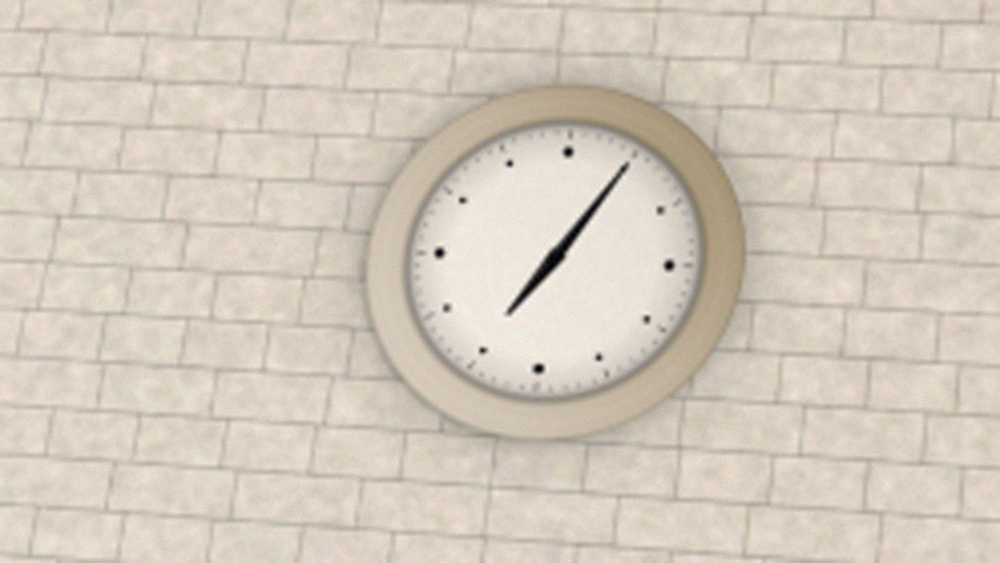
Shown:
7.05
